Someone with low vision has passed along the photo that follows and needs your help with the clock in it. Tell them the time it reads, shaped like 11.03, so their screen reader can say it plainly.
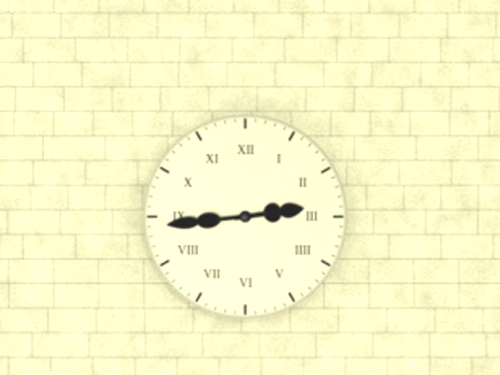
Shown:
2.44
